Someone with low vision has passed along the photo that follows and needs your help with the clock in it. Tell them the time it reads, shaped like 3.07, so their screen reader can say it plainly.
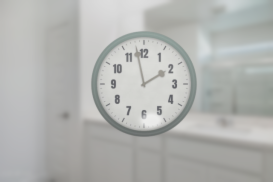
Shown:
1.58
